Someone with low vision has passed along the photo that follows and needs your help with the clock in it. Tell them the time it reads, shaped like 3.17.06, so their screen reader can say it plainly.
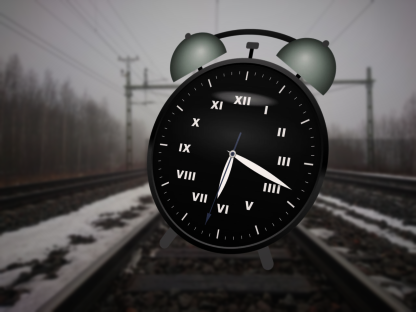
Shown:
6.18.32
